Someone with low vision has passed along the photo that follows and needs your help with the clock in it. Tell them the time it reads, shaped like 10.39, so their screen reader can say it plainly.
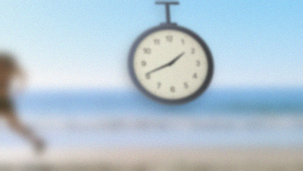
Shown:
1.41
